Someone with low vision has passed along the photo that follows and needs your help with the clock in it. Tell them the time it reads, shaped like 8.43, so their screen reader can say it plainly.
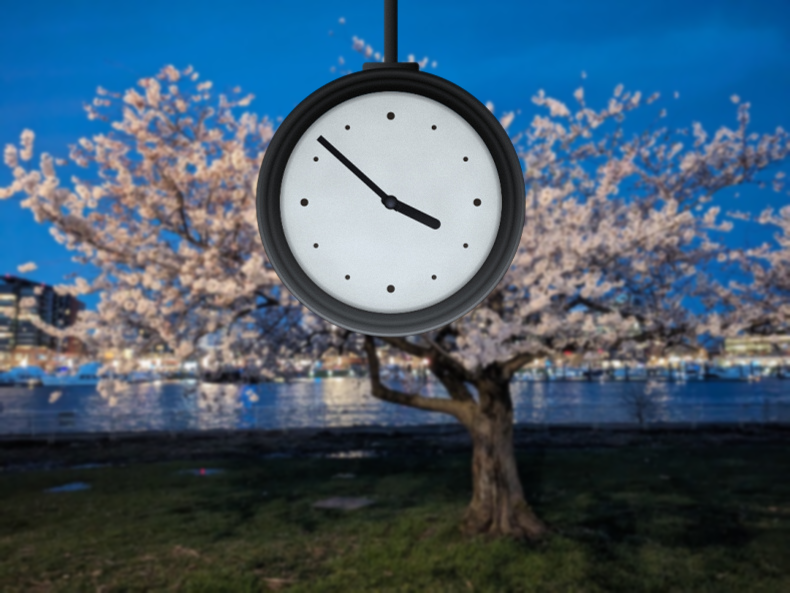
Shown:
3.52
